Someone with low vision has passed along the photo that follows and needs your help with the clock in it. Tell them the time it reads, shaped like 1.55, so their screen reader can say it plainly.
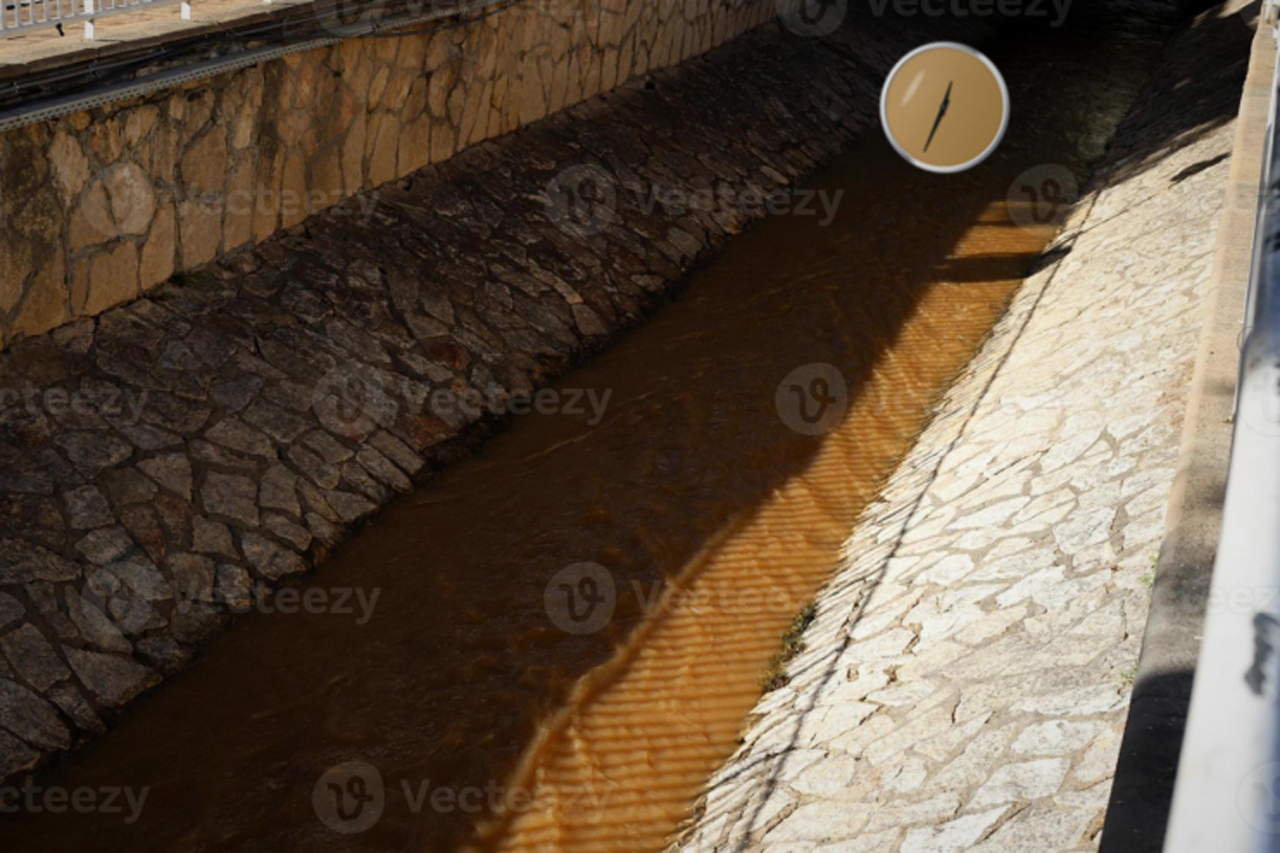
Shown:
12.34
